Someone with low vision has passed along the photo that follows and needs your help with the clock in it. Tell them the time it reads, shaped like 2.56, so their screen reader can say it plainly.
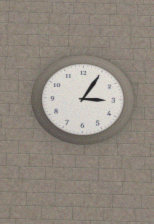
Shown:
3.05
